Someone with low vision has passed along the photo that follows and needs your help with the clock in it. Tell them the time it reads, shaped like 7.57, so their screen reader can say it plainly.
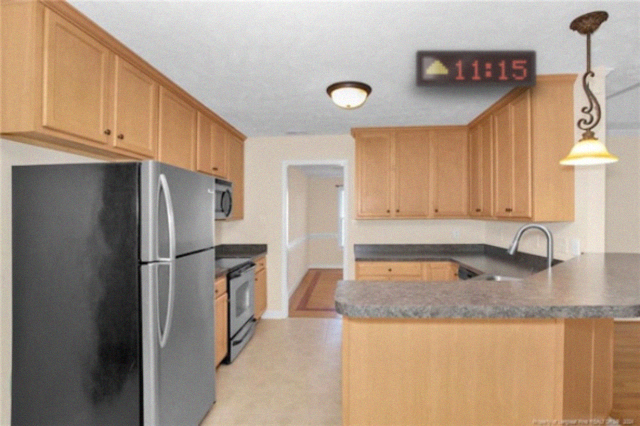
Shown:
11.15
